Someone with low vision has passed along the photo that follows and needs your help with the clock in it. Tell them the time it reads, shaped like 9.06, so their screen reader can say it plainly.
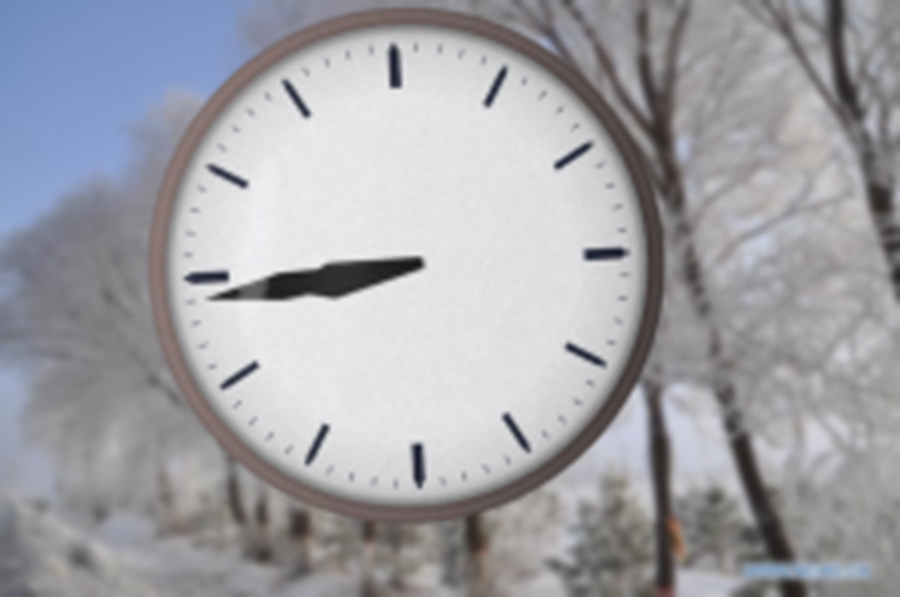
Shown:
8.44
